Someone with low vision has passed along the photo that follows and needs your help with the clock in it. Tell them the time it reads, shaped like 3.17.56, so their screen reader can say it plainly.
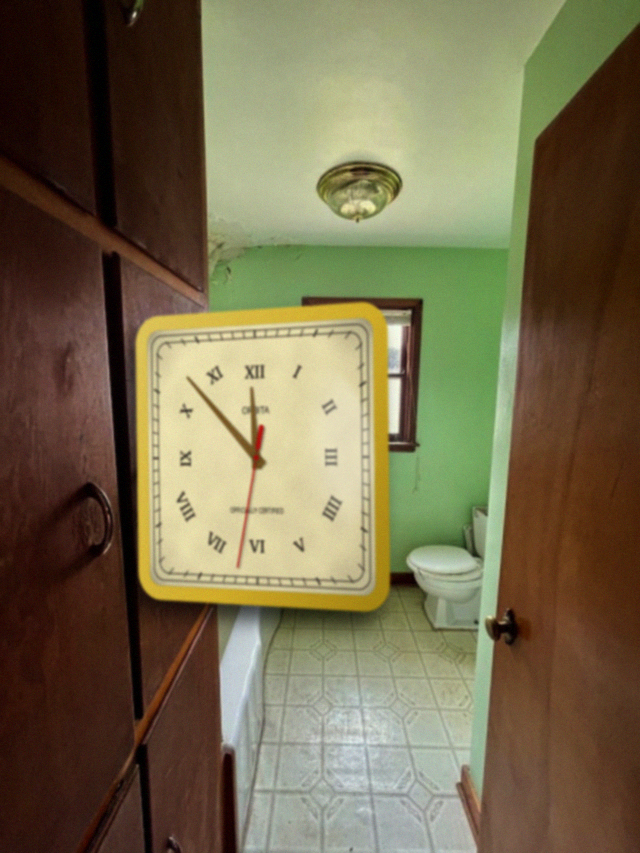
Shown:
11.52.32
